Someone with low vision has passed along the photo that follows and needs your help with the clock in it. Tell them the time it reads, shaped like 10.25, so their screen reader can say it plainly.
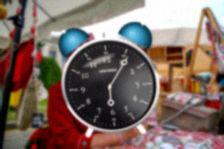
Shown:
6.06
